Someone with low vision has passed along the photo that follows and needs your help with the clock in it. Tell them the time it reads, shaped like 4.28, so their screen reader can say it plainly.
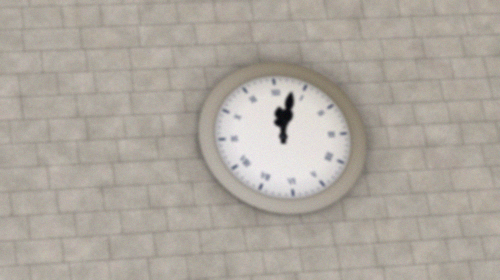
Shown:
12.03
